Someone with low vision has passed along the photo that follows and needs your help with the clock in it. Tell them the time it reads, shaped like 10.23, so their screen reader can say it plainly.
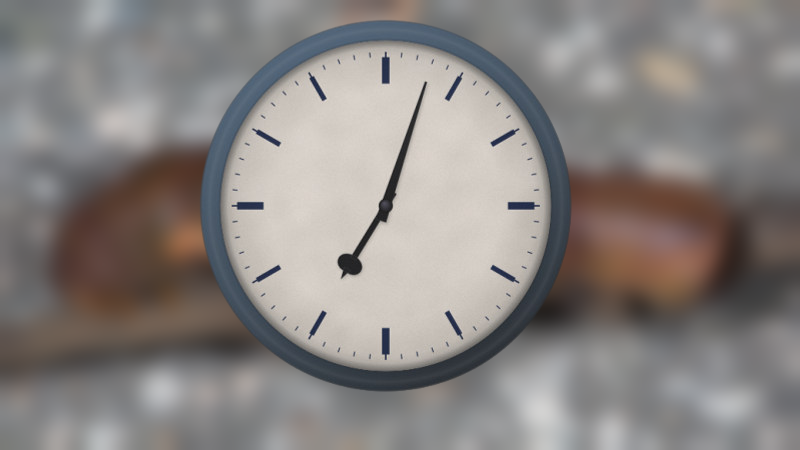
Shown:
7.03
